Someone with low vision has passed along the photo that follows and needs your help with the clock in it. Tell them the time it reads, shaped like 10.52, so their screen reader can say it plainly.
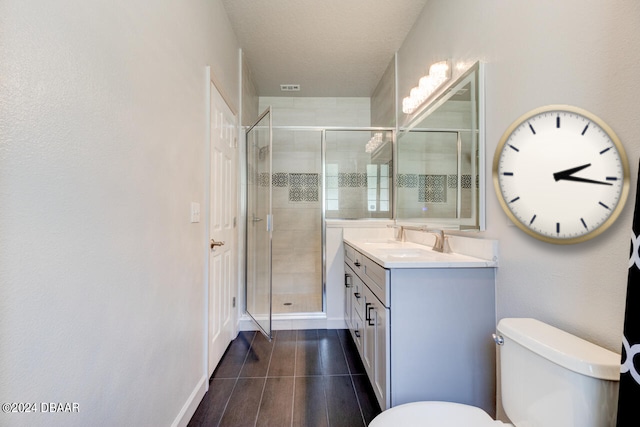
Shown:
2.16
